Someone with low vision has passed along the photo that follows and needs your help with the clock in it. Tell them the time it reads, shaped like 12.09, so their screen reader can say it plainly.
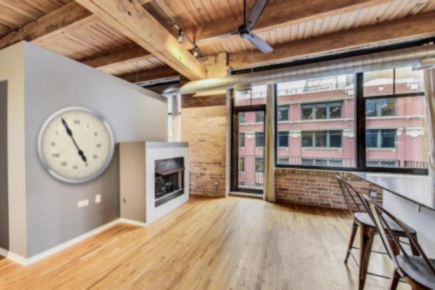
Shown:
4.55
